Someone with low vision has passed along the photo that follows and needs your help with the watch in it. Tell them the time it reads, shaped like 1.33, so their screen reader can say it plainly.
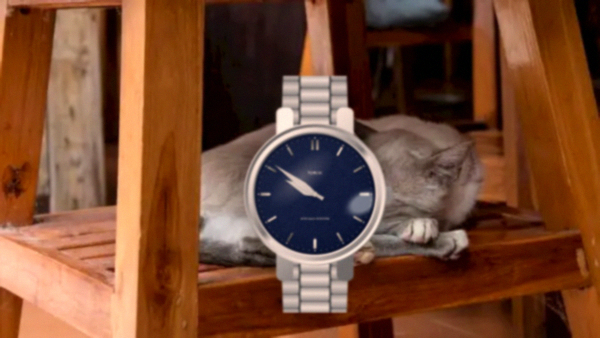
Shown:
9.51
